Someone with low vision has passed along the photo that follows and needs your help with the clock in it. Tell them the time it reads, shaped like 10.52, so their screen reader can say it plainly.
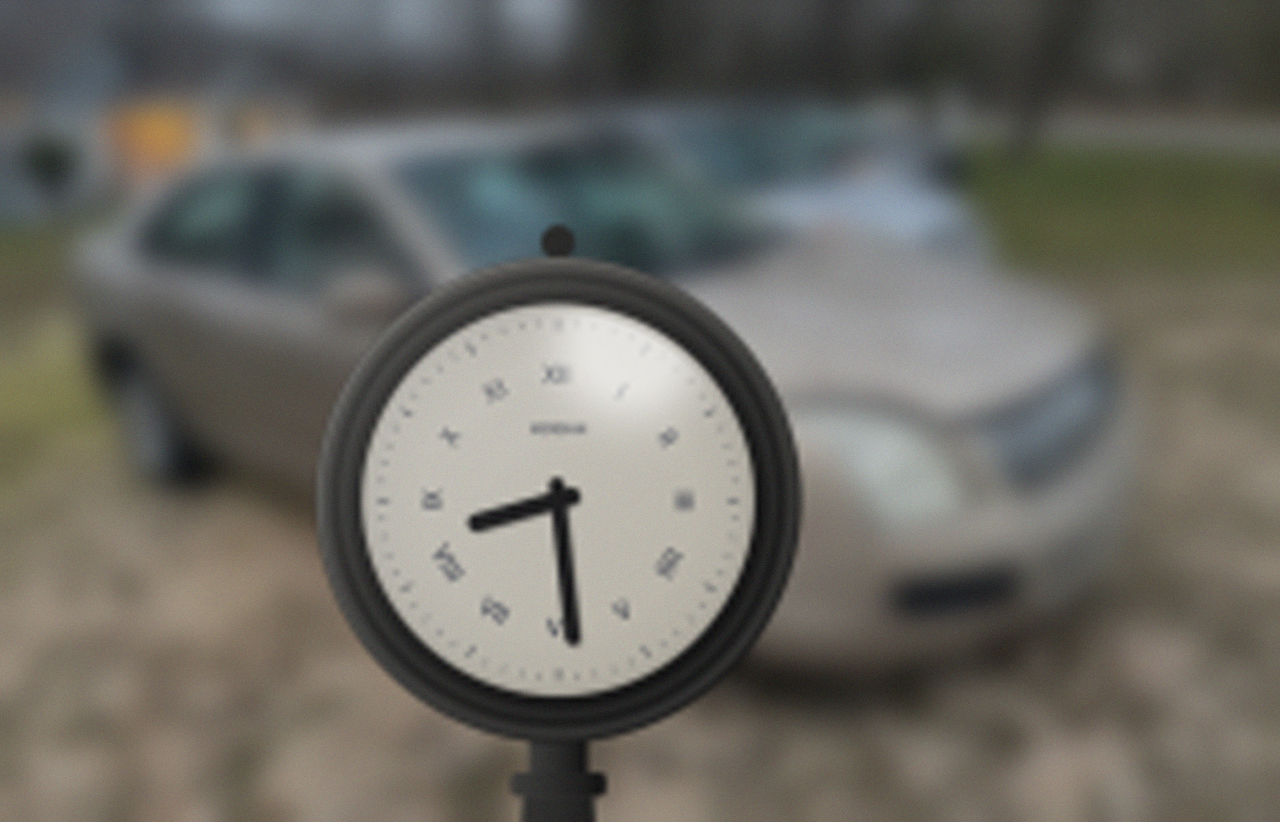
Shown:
8.29
